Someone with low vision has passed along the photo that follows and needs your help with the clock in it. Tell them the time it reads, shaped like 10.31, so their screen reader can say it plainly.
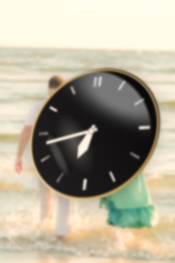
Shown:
6.43
